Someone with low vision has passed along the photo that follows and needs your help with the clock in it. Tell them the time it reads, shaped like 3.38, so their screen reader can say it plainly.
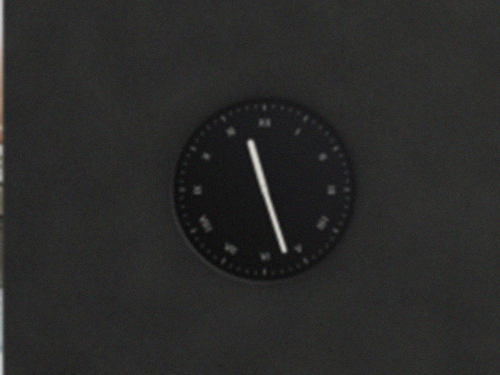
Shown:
11.27
